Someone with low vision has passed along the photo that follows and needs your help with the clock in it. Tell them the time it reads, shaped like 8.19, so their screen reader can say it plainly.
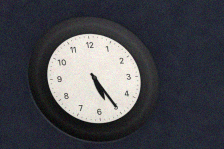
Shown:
5.25
